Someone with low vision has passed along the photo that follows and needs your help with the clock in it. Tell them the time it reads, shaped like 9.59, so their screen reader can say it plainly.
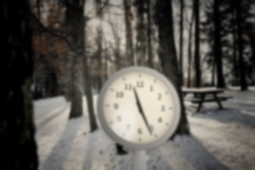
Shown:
11.26
